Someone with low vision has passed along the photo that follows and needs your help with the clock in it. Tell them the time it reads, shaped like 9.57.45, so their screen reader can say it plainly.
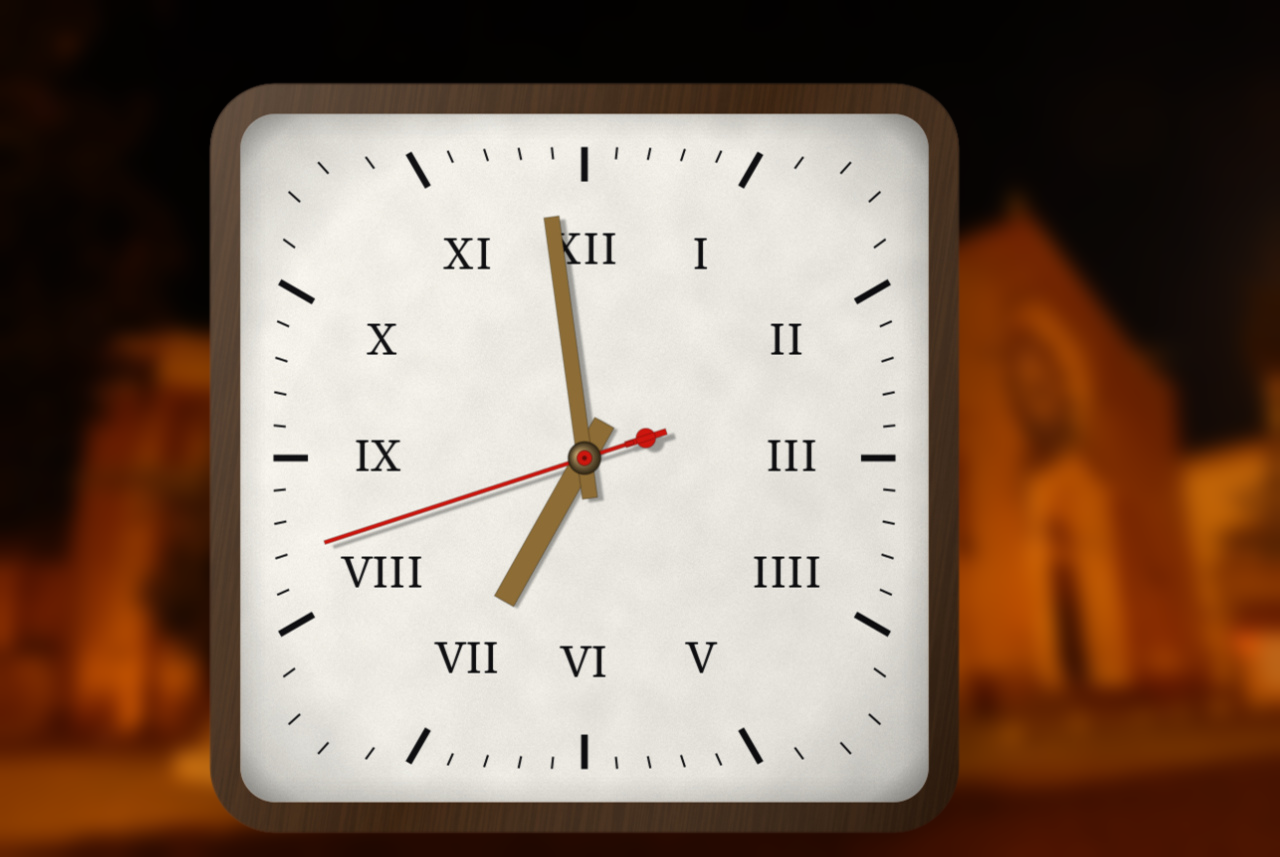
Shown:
6.58.42
